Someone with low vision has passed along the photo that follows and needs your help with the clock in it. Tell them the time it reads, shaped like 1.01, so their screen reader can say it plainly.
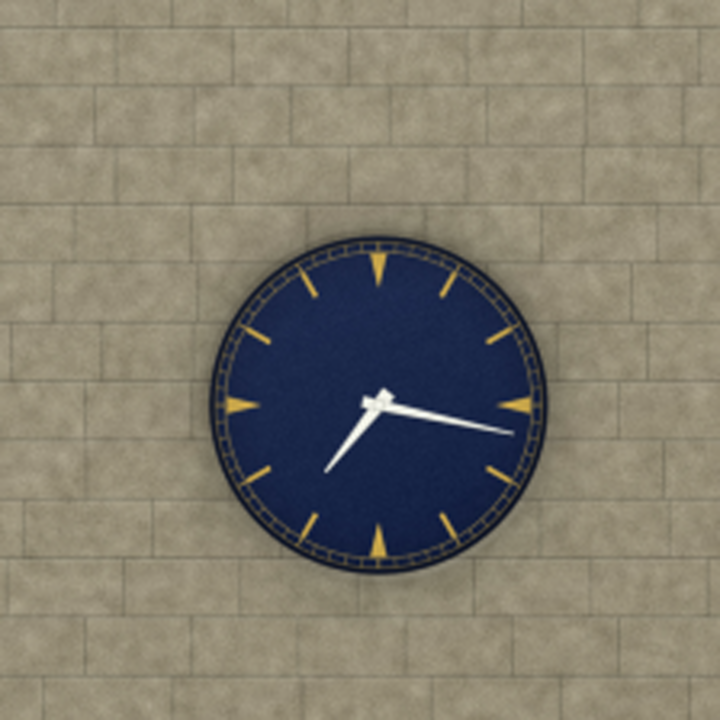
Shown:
7.17
